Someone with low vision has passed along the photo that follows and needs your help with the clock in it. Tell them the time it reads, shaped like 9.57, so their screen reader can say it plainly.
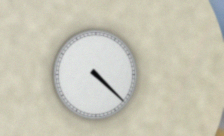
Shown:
4.22
